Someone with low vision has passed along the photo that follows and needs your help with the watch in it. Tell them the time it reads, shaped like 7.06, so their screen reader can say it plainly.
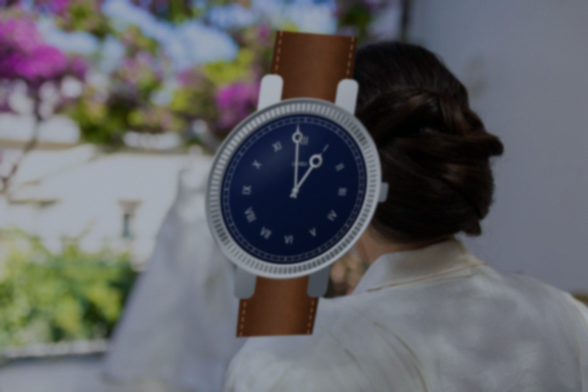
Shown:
12.59
